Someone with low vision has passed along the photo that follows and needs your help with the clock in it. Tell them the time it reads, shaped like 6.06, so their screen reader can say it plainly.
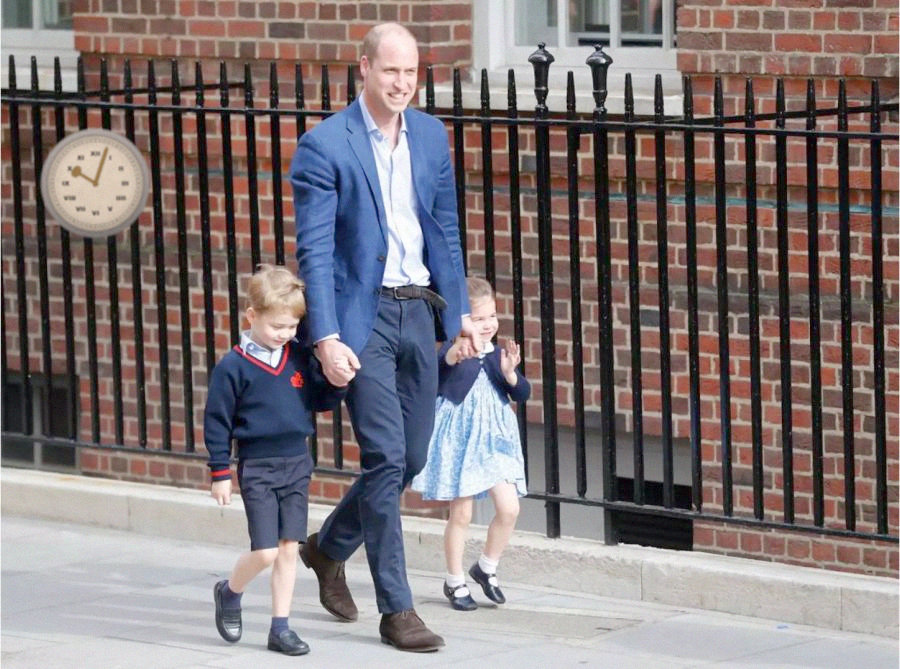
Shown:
10.03
